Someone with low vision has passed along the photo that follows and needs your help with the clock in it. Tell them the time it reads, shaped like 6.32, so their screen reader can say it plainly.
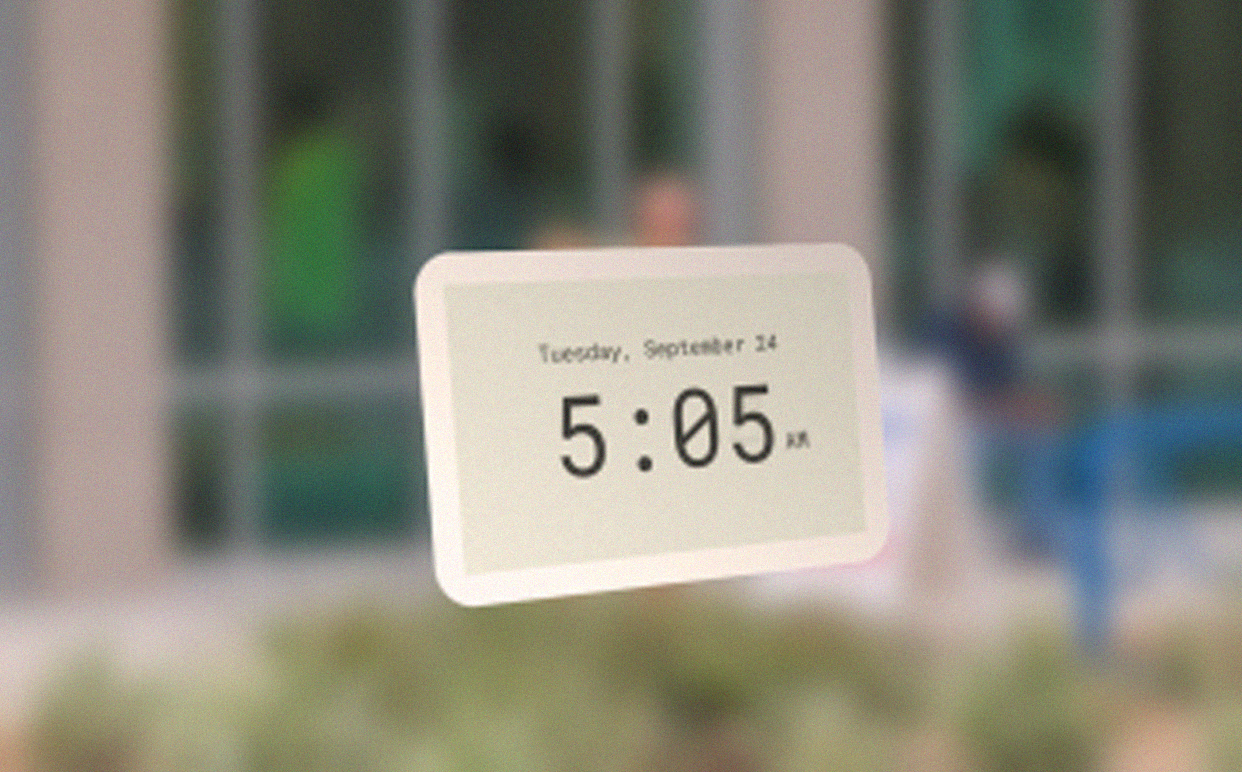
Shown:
5.05
